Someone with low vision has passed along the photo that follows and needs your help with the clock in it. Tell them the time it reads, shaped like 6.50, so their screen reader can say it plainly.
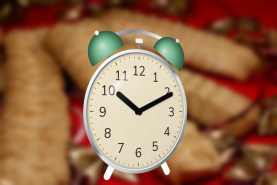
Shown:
10.11
